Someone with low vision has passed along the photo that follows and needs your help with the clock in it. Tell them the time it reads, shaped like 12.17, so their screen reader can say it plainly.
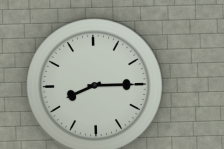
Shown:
8.15
